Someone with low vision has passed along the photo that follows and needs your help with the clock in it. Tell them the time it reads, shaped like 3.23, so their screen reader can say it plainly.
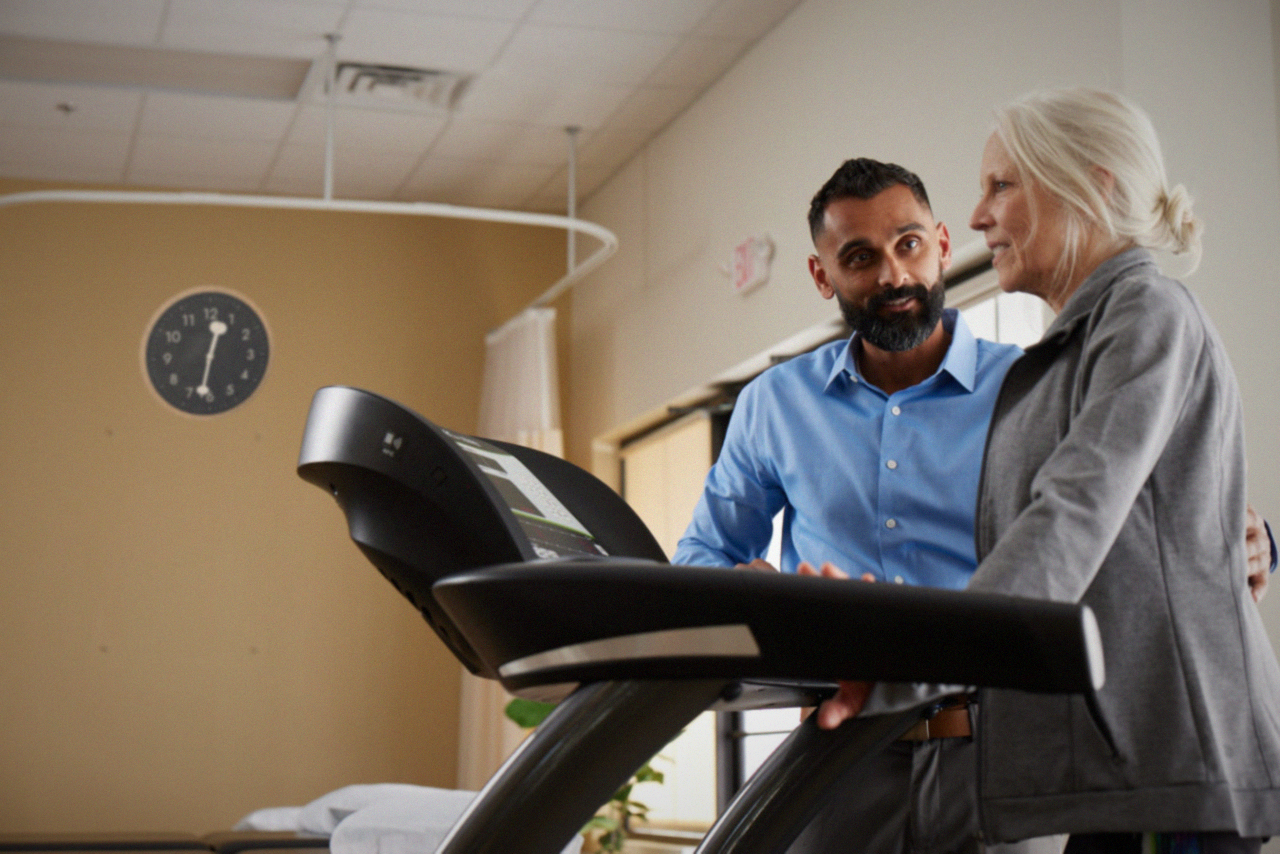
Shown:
12.32
